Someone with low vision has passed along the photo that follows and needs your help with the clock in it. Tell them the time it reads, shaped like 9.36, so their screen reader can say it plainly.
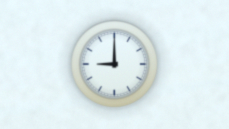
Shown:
9.00
